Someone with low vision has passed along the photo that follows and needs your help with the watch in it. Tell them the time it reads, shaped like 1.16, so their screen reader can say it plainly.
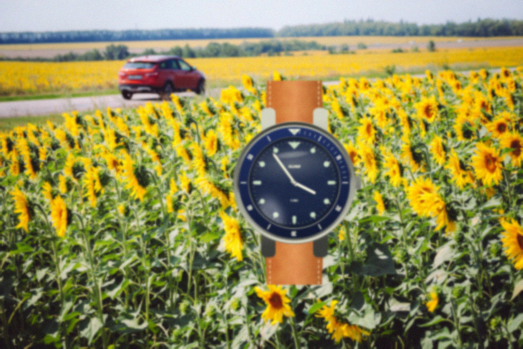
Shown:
3.54
